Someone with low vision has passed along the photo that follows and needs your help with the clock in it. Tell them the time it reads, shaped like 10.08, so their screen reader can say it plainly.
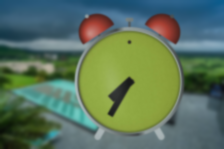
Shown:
7.35
